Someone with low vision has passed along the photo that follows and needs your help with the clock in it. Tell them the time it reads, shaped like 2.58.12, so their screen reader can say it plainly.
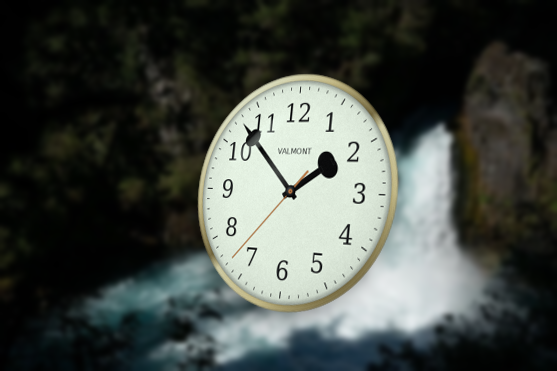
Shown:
1.52.37
